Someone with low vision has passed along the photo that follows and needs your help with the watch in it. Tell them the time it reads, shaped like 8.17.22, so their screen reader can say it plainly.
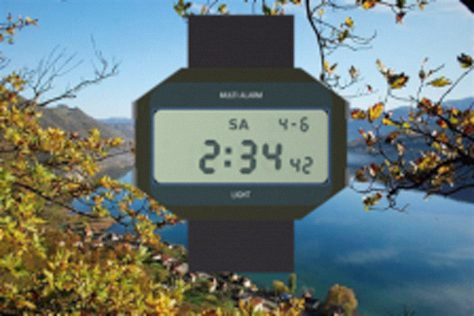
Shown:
2.34.42
